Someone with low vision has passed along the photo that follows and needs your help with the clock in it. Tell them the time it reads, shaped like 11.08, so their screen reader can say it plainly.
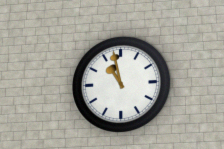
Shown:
10.58
